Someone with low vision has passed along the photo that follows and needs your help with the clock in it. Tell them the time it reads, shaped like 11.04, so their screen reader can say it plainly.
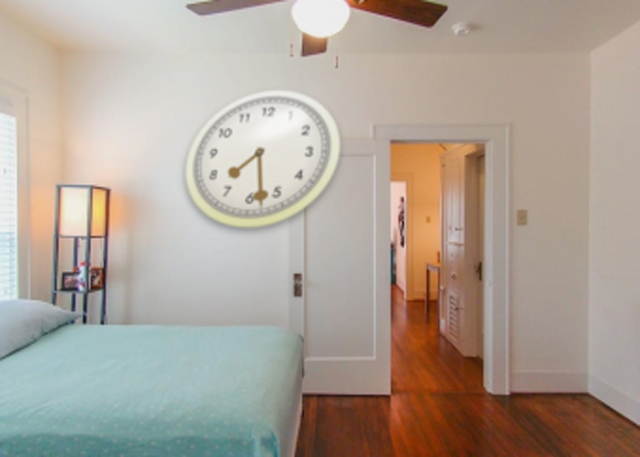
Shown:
7.28
